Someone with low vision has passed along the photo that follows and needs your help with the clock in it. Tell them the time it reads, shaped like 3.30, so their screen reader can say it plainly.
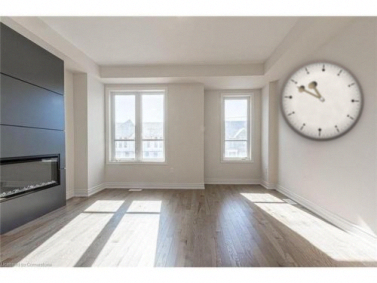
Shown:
10.49
